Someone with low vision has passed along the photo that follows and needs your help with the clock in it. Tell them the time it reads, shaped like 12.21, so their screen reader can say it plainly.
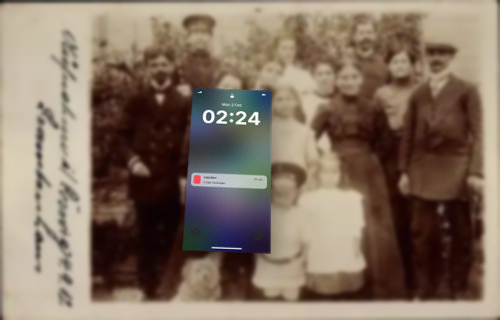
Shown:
2.24
